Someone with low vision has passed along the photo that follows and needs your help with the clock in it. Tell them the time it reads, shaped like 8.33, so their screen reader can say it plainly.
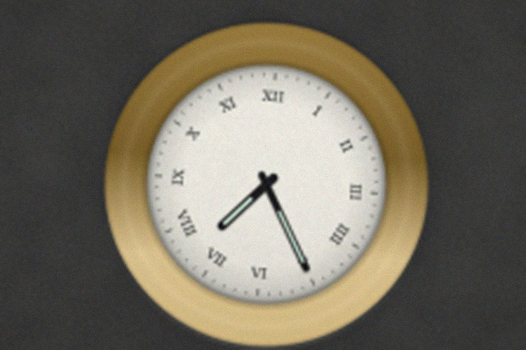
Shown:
7.25
